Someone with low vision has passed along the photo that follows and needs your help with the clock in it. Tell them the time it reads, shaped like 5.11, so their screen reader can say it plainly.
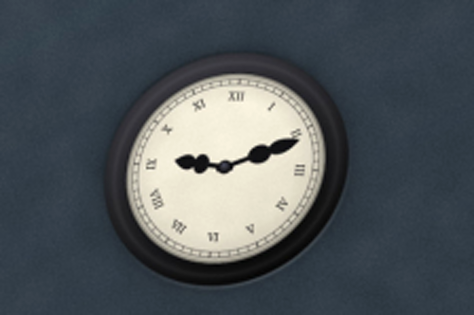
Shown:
9.11
